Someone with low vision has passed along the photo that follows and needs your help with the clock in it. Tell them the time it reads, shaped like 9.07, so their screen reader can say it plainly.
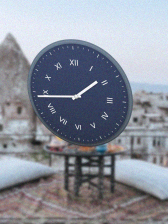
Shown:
1.44
